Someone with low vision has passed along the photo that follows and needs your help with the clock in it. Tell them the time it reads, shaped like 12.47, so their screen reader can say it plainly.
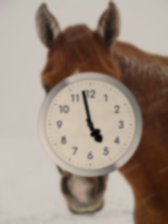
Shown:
4.58
